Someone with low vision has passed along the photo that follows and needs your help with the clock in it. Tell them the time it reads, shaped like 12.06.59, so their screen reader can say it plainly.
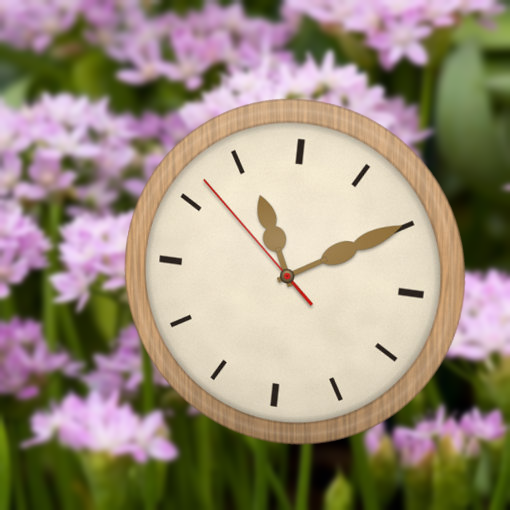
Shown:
11.09.52
